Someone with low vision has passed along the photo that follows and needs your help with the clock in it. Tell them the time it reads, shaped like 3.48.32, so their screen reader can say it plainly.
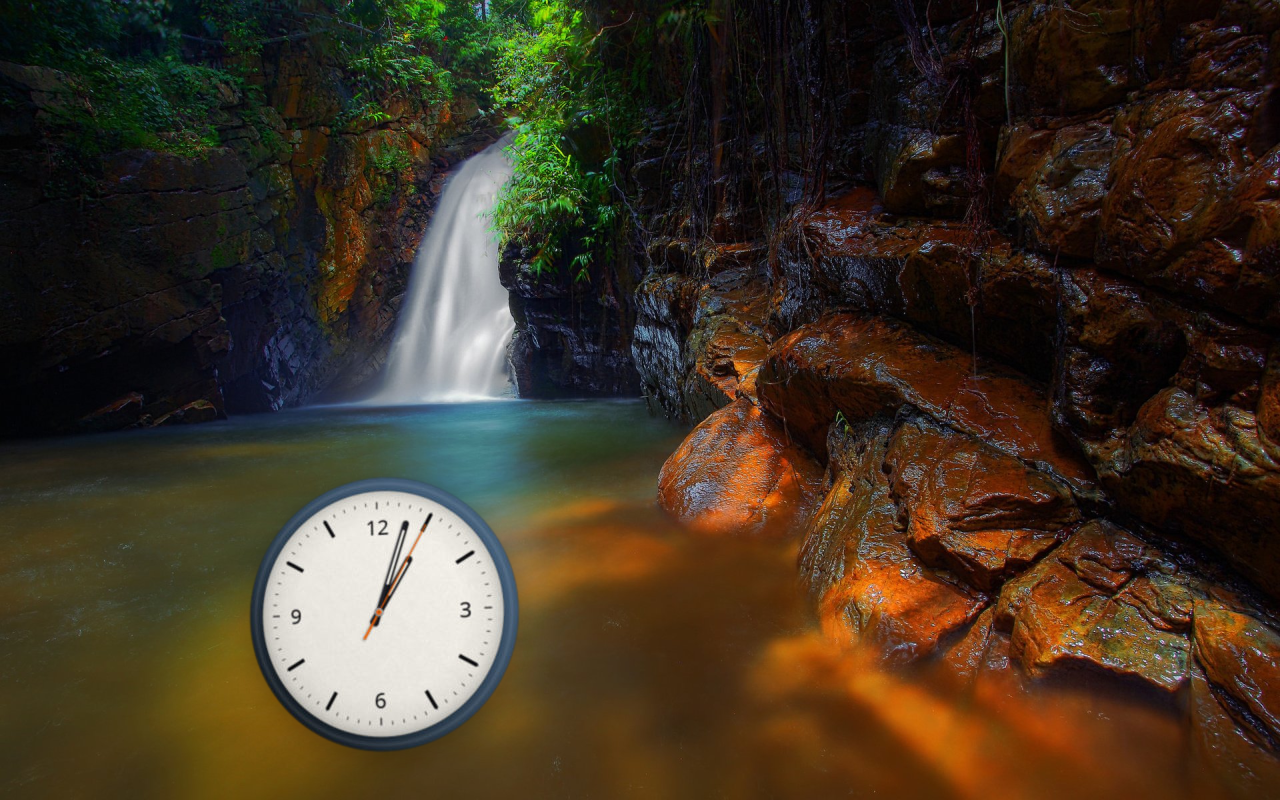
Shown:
1.03.05
